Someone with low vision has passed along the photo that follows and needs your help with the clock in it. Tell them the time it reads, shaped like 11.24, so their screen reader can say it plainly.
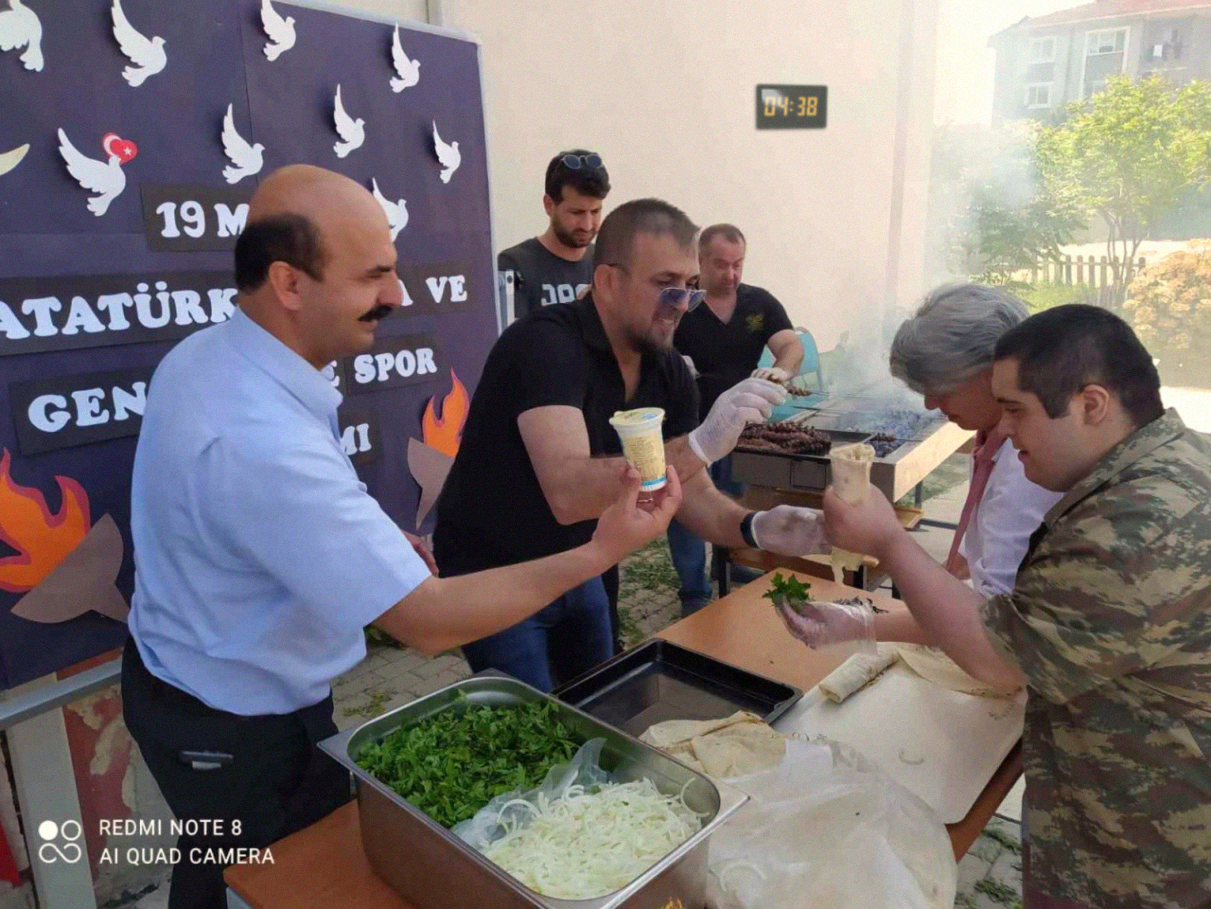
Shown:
4.38
